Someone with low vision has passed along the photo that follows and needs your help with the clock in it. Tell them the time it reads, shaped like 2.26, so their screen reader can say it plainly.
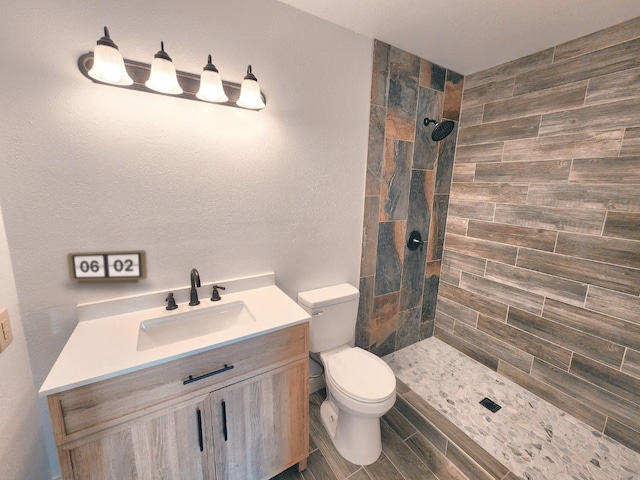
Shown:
6.02
